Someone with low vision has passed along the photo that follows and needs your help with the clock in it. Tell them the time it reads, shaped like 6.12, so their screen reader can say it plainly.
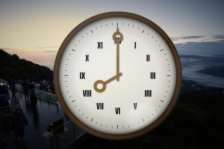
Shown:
8.00
